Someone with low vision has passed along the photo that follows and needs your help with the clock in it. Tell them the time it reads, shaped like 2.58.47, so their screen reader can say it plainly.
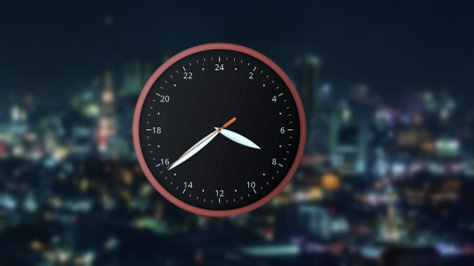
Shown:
7.38.39
